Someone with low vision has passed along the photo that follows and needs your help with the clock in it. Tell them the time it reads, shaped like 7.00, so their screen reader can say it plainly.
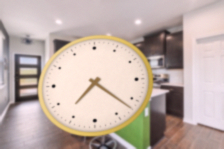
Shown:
7.22
